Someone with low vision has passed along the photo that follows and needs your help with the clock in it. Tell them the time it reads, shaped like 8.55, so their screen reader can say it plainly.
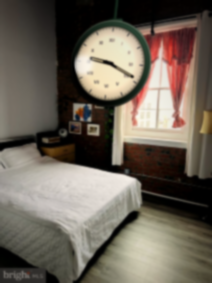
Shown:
9.19
